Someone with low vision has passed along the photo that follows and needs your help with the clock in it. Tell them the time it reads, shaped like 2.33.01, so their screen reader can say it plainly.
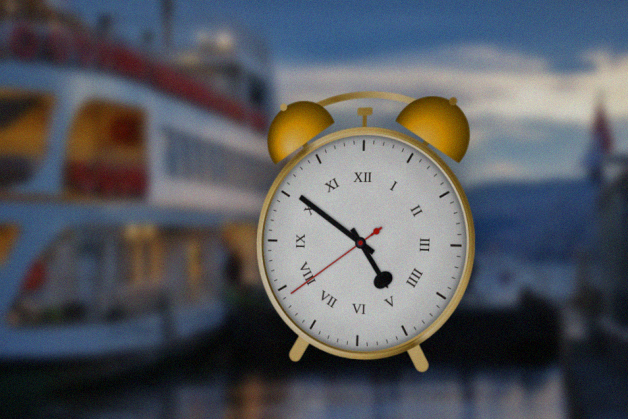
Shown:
4.50.39
